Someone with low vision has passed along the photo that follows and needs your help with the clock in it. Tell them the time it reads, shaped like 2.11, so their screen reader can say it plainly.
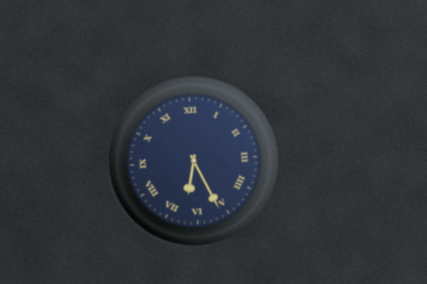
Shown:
6.26
